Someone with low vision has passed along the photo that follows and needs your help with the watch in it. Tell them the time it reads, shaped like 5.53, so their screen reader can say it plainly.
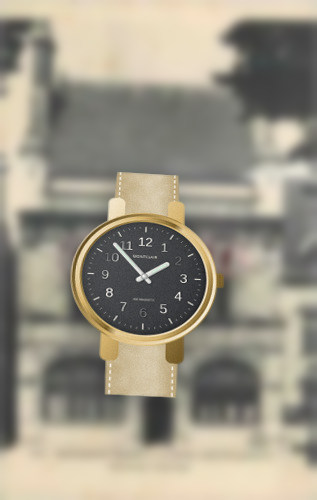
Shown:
1.53
